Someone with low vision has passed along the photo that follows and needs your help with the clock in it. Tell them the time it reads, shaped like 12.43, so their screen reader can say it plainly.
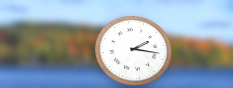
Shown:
2.18
